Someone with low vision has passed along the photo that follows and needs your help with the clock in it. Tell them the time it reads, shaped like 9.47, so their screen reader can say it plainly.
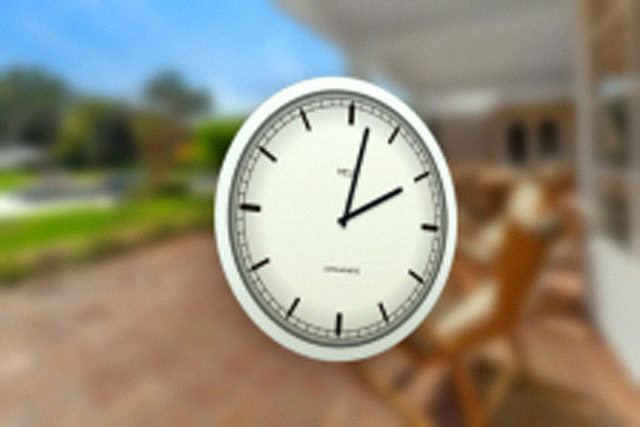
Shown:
2.02
